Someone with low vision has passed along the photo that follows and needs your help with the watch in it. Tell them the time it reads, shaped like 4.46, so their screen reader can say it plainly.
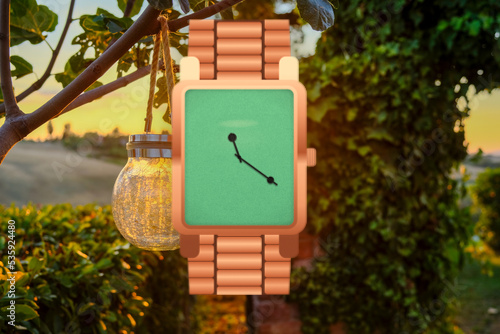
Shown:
11.21
